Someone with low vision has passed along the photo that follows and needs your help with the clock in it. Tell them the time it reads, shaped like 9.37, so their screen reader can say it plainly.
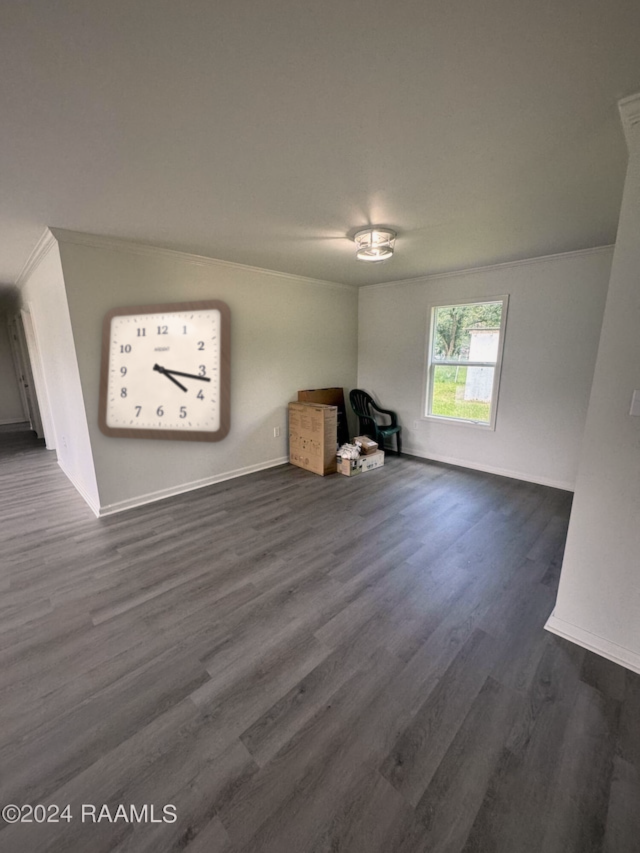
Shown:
4.17
